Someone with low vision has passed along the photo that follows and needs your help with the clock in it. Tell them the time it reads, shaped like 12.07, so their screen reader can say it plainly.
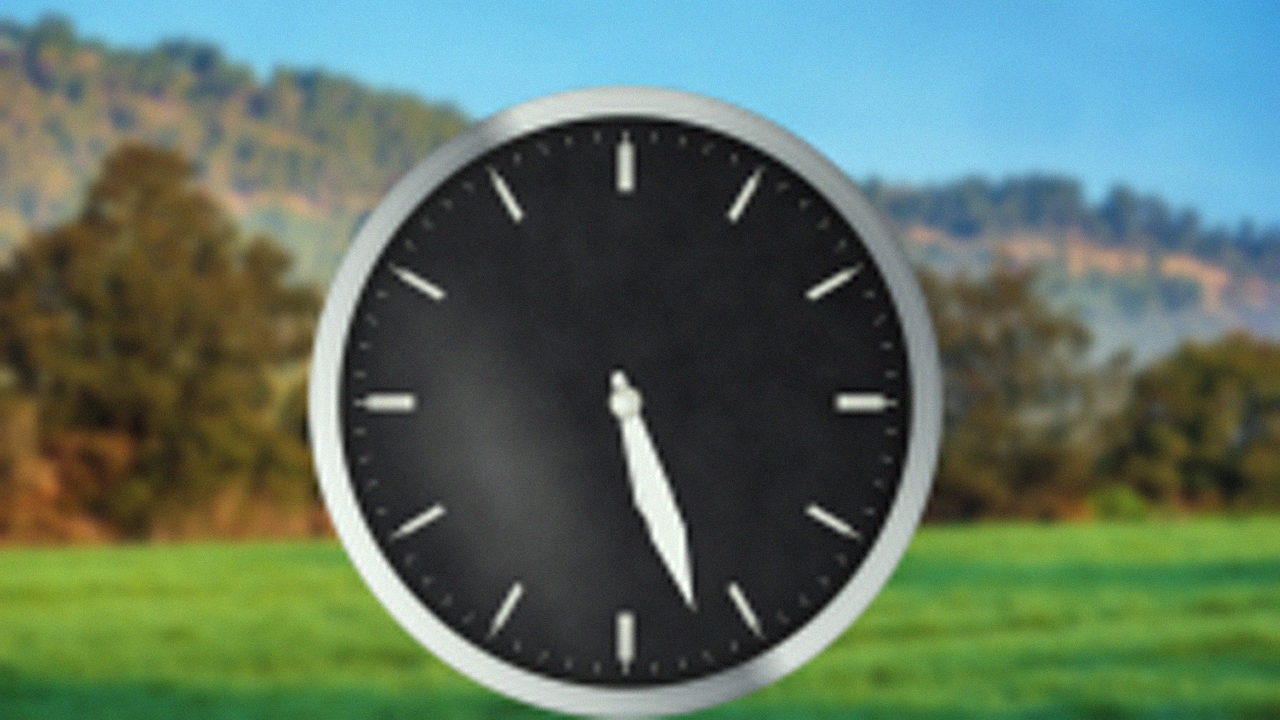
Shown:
5.27
